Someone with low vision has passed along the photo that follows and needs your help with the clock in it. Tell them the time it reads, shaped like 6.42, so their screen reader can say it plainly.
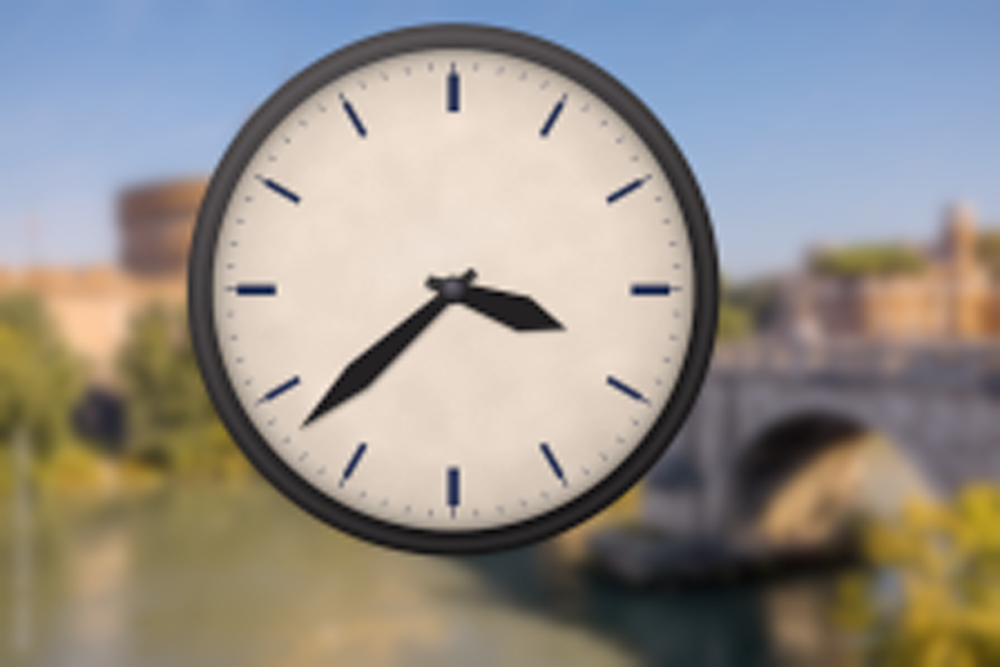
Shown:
3.38
